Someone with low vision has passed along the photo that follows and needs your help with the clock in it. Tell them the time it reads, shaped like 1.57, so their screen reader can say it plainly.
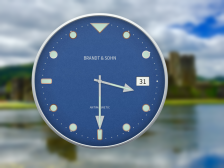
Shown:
3.30
